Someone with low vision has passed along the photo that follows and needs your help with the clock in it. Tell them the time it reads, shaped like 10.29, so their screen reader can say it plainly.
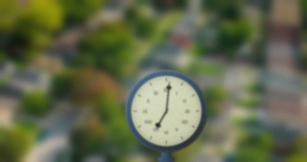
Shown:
7.01
